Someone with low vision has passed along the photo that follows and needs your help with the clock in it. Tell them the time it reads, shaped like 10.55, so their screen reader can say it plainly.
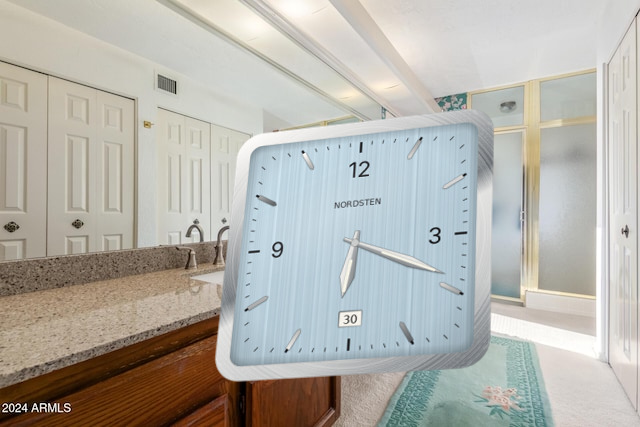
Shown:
6.19
